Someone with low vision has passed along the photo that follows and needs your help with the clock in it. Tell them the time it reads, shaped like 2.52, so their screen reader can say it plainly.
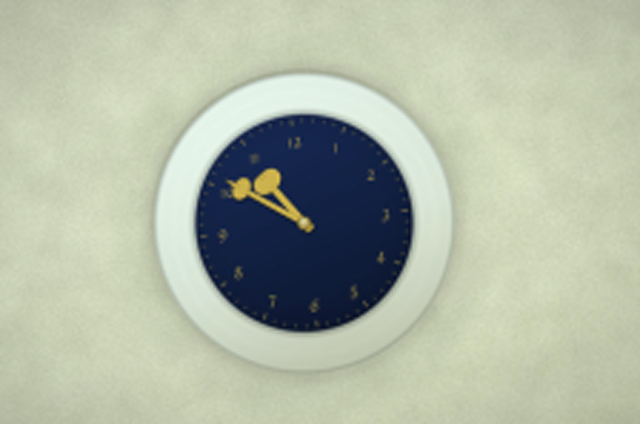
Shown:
10.51
